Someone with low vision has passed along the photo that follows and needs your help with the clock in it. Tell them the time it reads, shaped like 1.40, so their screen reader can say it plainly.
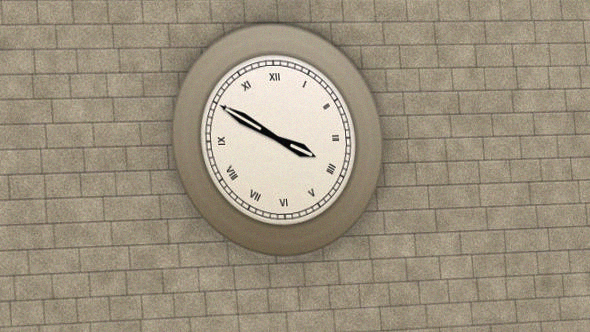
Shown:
3.50
